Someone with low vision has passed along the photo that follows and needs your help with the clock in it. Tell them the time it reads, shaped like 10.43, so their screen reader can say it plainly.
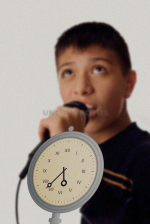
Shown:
5.37
